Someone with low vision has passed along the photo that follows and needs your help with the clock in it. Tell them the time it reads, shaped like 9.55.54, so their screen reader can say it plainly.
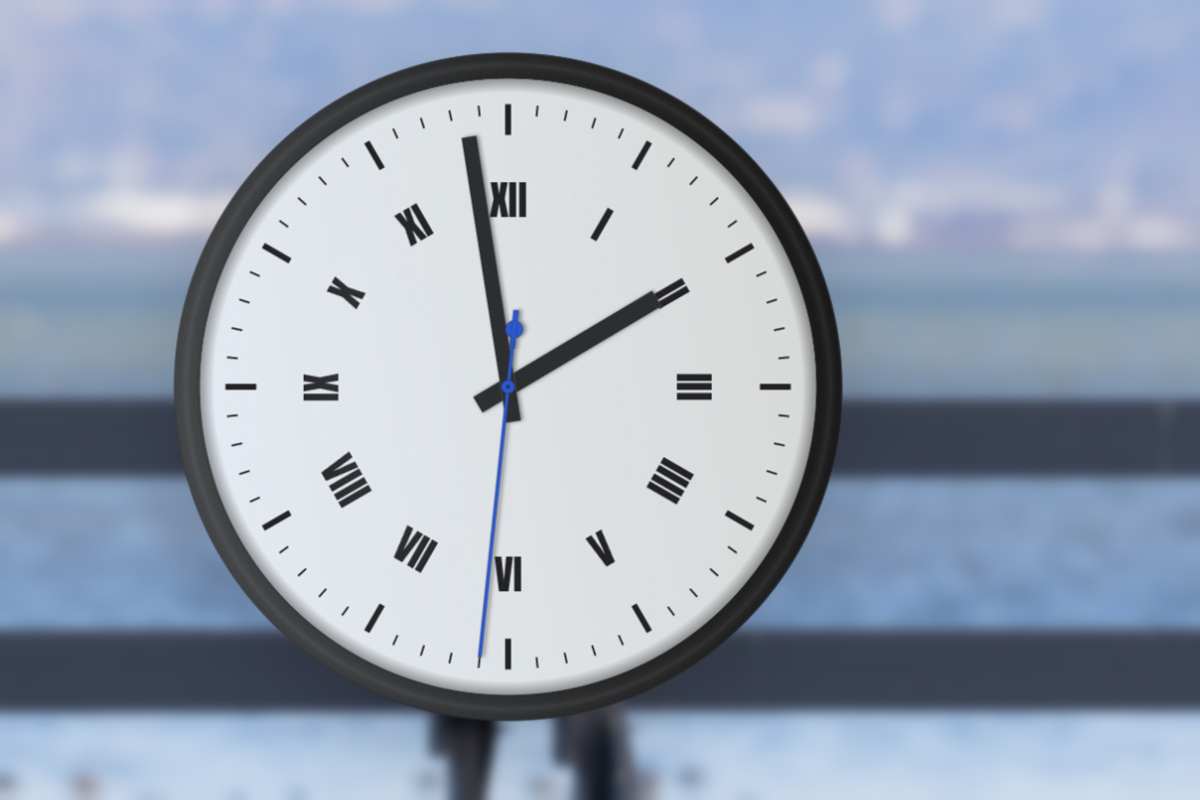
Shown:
1.58.31
